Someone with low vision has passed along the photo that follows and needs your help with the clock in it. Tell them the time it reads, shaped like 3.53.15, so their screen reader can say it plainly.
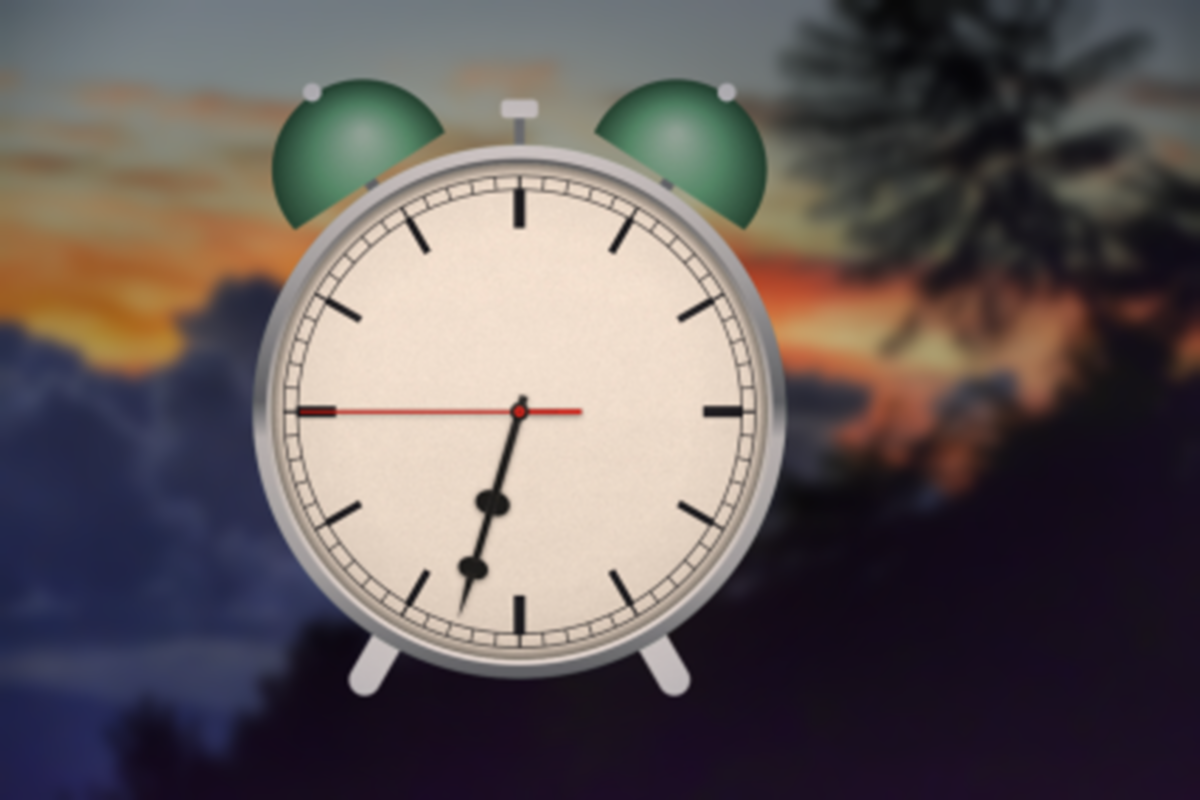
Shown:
6.32.45
